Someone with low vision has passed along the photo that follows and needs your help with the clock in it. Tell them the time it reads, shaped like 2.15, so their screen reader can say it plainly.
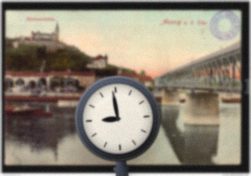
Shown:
8.59
